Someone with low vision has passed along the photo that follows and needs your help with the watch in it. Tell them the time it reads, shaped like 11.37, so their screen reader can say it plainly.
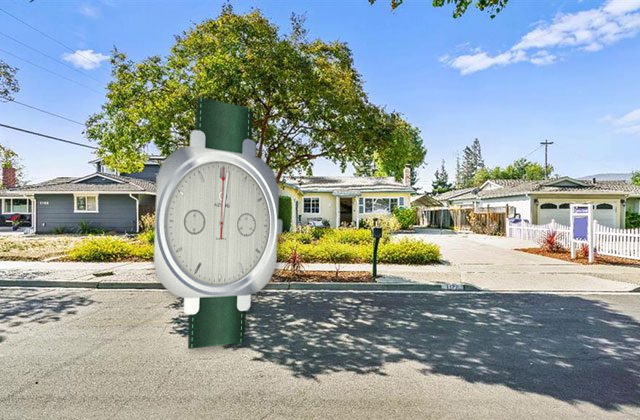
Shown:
12.01
